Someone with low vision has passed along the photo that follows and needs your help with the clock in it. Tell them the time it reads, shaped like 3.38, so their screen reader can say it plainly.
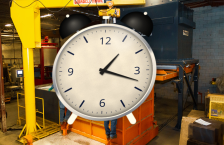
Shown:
1.18
